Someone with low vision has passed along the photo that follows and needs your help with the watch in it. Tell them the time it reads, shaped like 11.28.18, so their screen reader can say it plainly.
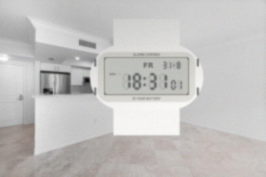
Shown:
18.31.01
